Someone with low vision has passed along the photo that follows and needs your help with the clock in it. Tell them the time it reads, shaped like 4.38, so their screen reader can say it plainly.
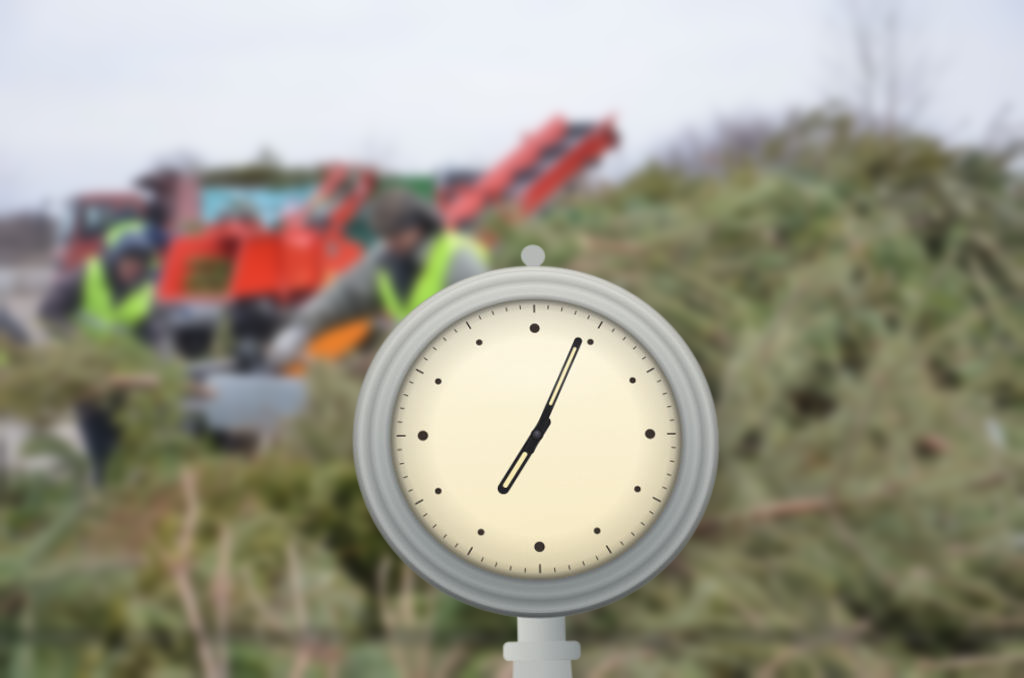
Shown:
7.04
